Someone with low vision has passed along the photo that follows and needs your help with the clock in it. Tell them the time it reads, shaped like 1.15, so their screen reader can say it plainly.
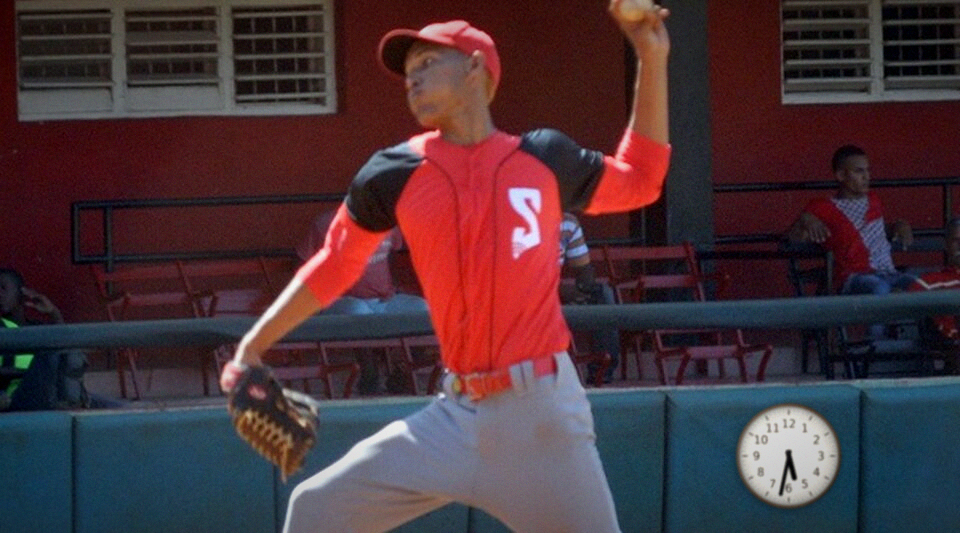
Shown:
5.32
